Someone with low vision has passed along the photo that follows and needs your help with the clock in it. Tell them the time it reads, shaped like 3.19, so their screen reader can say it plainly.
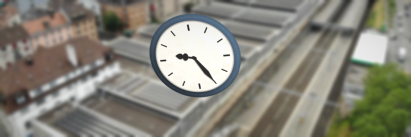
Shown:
9.25
